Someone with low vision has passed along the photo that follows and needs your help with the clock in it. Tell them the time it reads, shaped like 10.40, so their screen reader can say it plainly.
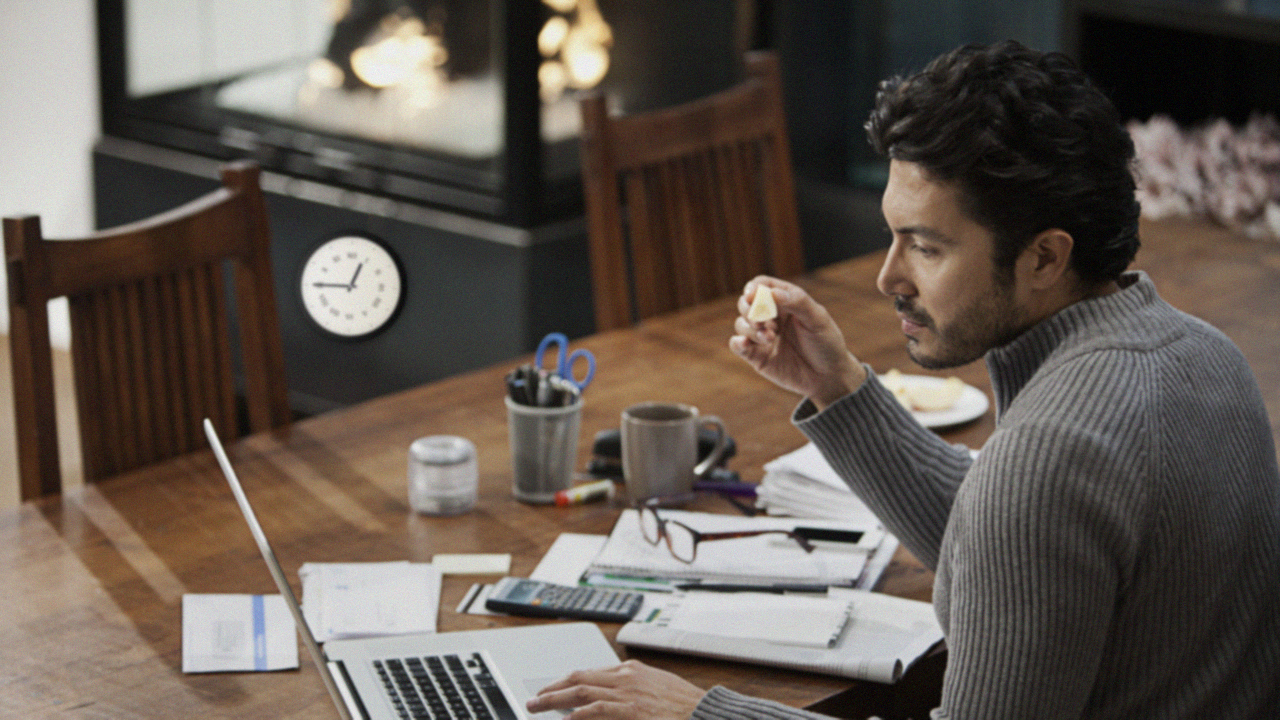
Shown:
12.45
